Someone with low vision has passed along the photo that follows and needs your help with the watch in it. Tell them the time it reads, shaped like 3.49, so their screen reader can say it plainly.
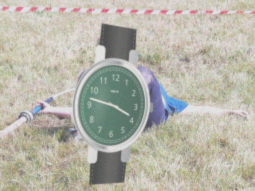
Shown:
3.47
